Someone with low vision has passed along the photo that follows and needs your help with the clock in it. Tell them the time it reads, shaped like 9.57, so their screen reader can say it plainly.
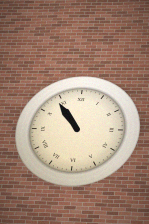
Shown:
10.54
